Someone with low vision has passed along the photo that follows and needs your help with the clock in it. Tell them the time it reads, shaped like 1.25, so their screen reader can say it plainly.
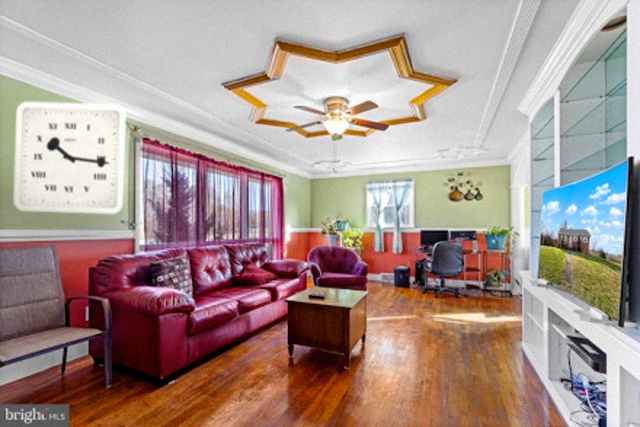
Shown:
10.16
